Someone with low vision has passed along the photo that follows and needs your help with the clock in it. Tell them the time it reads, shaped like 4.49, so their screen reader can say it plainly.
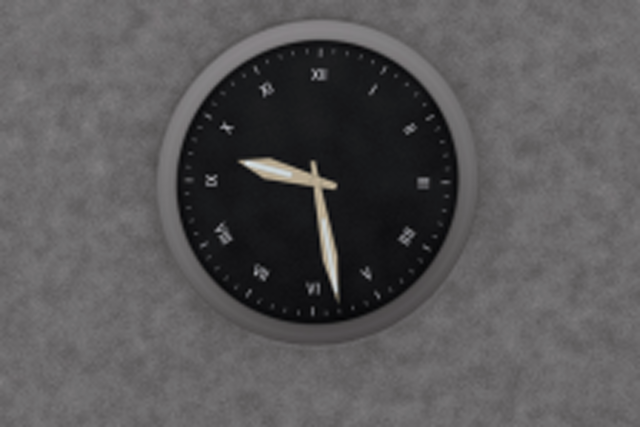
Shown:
9.28
